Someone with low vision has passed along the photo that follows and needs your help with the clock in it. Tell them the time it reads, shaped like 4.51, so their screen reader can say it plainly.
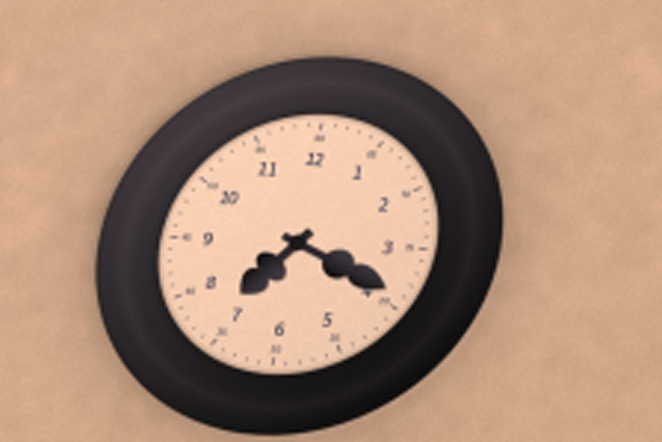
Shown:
7.19
